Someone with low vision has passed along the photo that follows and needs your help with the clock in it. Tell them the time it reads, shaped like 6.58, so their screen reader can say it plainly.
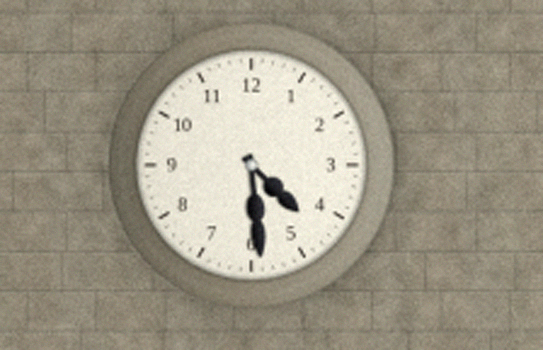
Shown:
4.29
